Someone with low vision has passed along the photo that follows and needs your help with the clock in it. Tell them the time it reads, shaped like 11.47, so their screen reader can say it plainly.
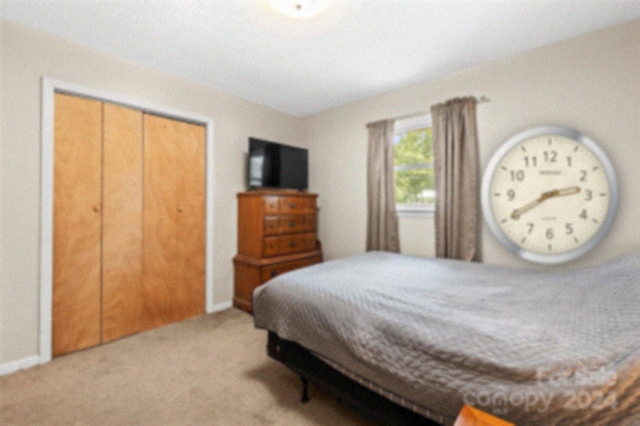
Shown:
2.40
